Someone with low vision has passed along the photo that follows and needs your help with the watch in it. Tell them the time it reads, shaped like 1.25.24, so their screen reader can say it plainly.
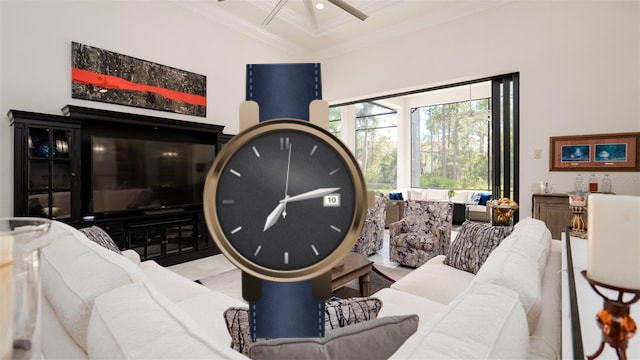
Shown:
7.13.01
